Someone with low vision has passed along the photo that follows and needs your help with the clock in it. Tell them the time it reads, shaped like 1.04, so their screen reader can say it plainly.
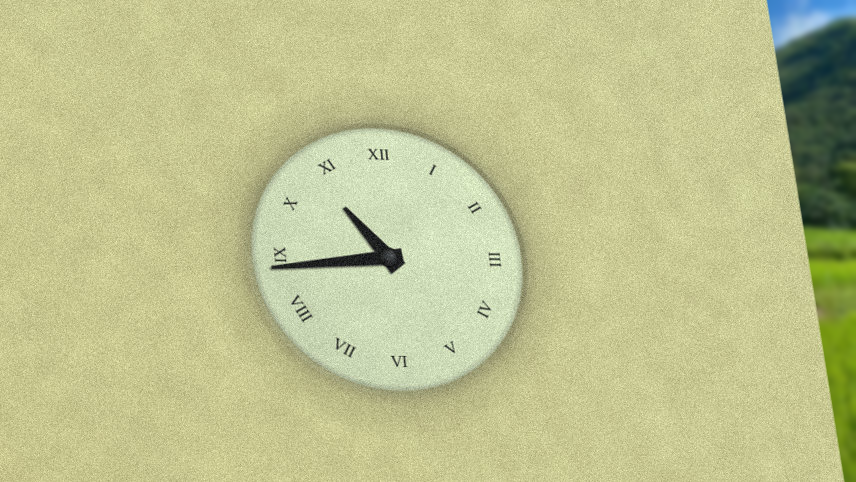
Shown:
10.44
